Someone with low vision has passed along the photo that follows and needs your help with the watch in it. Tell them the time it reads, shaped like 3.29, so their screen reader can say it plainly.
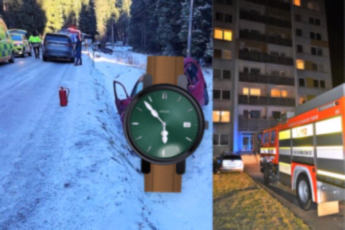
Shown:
5.53
